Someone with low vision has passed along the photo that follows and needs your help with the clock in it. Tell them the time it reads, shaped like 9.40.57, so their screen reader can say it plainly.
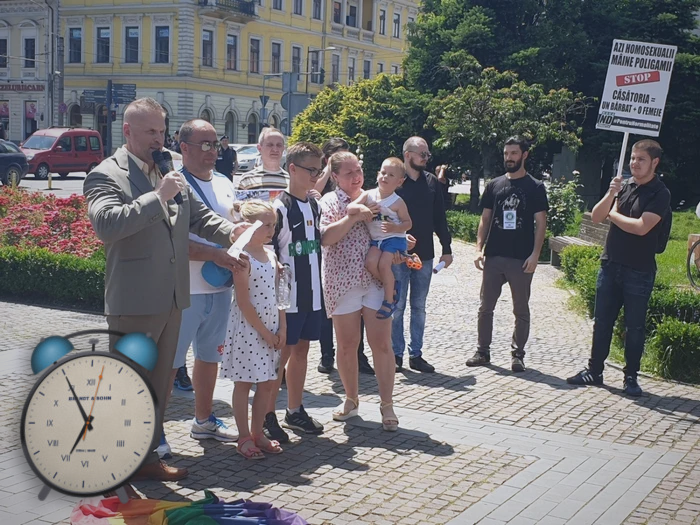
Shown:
6.55.02
